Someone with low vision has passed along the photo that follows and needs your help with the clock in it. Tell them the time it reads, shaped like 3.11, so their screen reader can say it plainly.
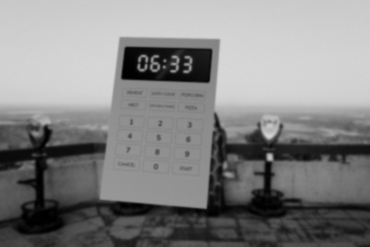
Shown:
6.33
